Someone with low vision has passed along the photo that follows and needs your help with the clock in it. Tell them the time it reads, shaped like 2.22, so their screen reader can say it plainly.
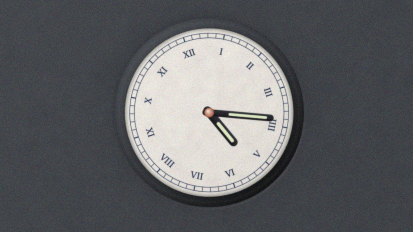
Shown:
5.19
